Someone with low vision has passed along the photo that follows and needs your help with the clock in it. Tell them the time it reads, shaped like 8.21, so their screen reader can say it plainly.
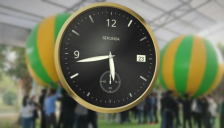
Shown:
5.43
